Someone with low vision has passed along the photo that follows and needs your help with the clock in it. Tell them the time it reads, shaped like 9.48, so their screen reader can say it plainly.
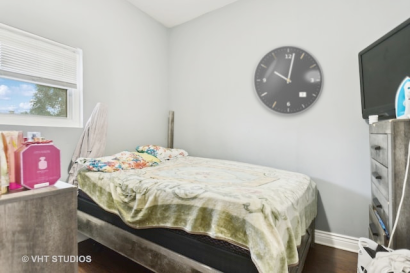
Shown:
10.02
